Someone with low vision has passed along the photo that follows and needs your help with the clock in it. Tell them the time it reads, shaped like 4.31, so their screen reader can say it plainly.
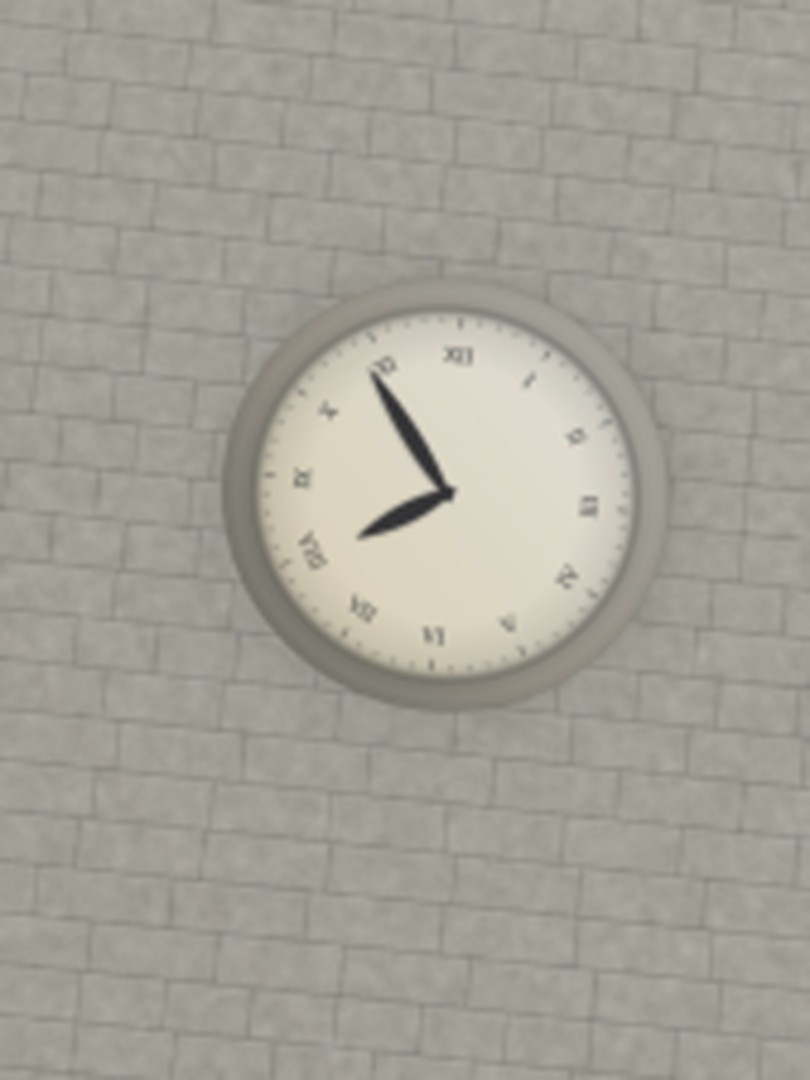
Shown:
7.54
